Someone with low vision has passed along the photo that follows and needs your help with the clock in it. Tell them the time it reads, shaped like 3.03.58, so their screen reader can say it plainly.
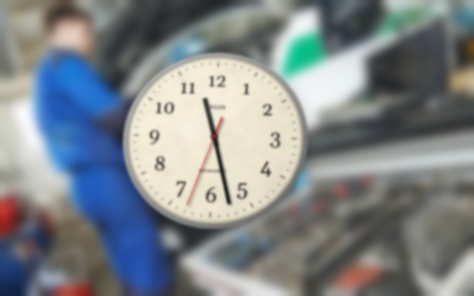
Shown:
11.27.33
